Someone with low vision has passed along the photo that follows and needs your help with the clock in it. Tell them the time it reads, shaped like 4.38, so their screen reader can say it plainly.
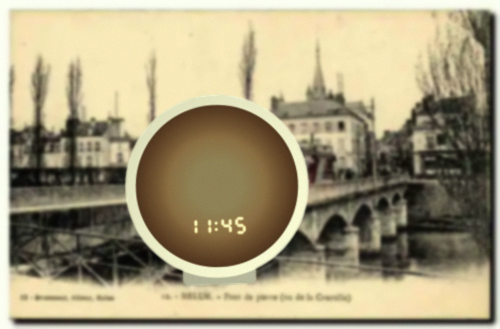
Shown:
11.45
